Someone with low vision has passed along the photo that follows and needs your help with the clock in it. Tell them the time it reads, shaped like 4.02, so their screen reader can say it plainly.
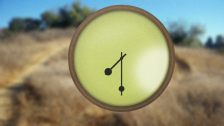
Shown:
7.30
